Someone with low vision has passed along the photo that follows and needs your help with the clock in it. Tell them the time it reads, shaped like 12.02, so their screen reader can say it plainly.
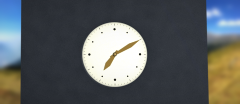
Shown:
7.10
